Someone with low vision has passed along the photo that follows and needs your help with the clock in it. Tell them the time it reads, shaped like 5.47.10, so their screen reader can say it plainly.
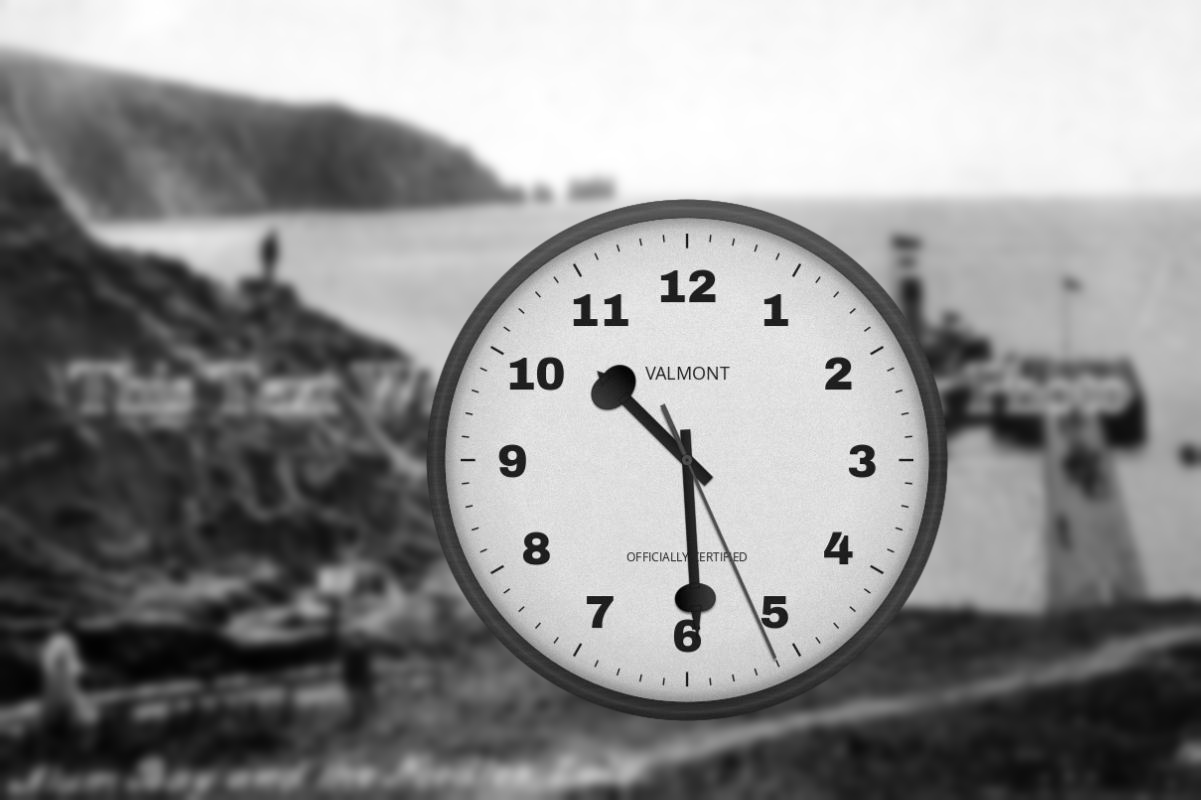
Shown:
10.29.26
